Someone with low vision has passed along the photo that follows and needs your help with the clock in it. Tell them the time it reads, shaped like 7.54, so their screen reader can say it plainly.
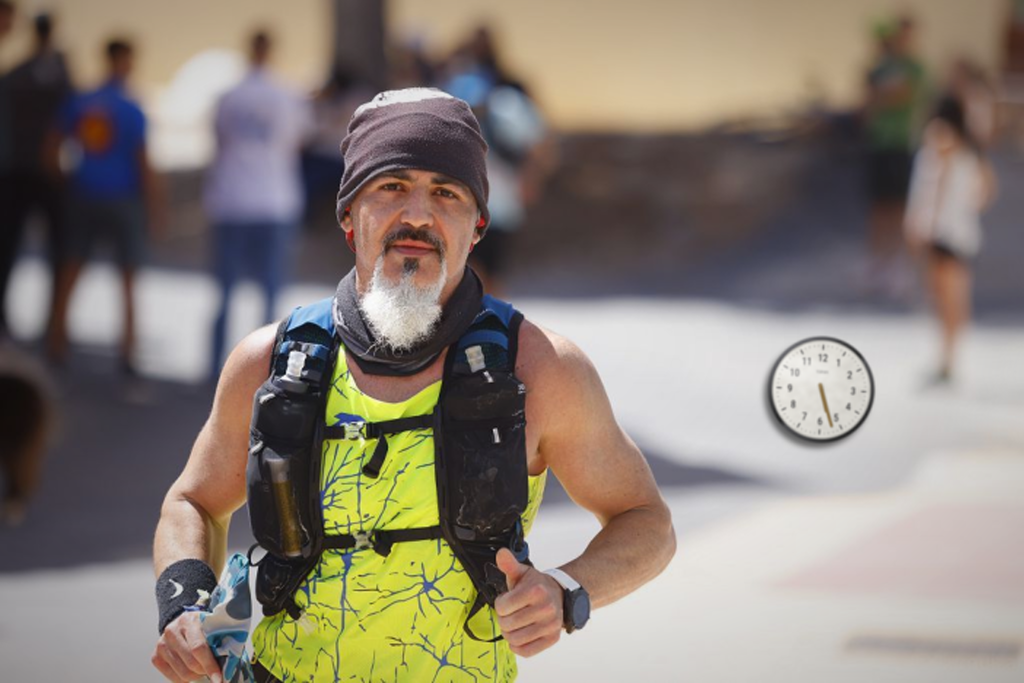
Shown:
5.27
